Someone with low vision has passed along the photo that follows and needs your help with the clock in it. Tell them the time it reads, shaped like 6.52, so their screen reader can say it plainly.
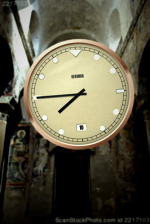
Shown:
7.45
